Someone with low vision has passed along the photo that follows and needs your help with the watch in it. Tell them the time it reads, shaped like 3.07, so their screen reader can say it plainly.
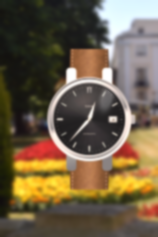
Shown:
12.37
